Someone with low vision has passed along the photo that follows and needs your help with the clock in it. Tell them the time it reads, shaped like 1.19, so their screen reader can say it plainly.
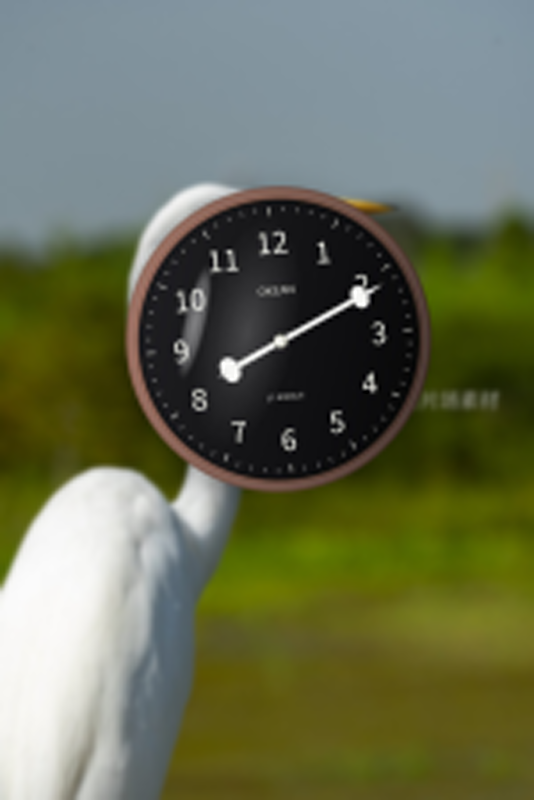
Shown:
8.11
